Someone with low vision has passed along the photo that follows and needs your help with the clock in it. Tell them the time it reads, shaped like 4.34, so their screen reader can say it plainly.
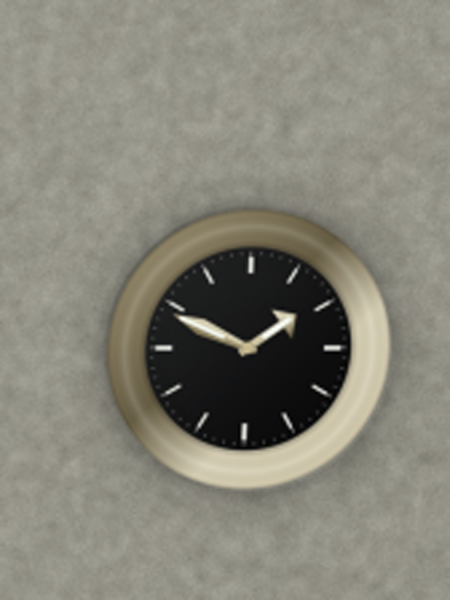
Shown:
1.49
